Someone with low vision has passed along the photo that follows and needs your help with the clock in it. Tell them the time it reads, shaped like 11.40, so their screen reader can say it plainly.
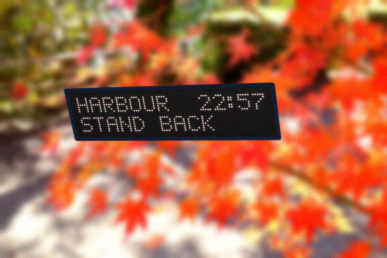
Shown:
22.57
